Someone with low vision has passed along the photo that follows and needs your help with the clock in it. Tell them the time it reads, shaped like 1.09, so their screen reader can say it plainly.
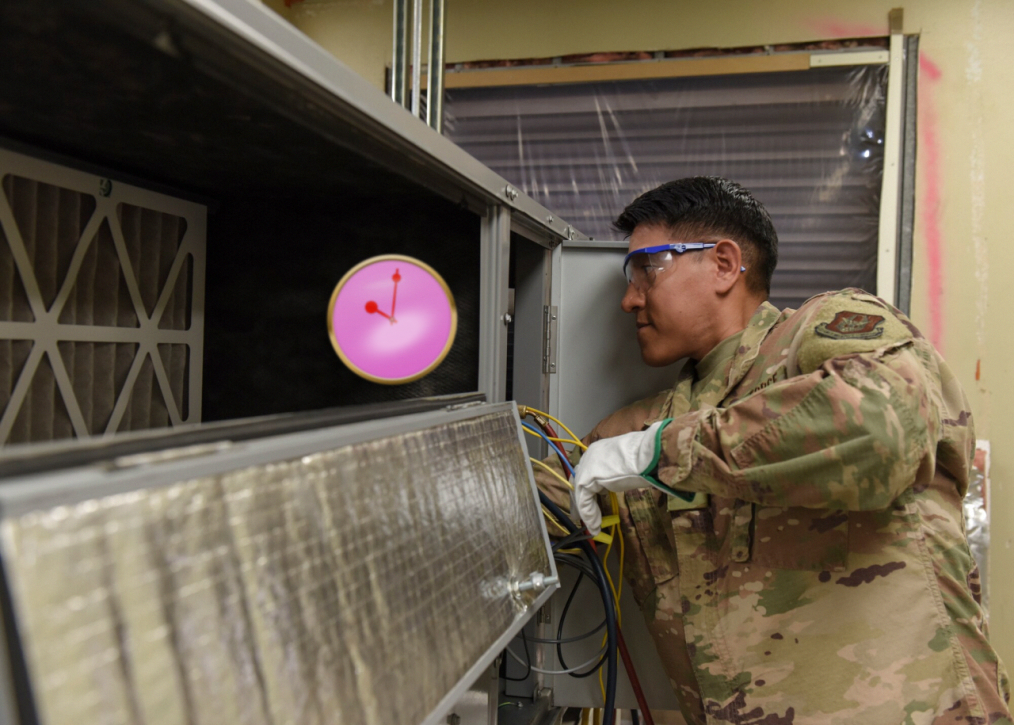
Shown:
10.01
